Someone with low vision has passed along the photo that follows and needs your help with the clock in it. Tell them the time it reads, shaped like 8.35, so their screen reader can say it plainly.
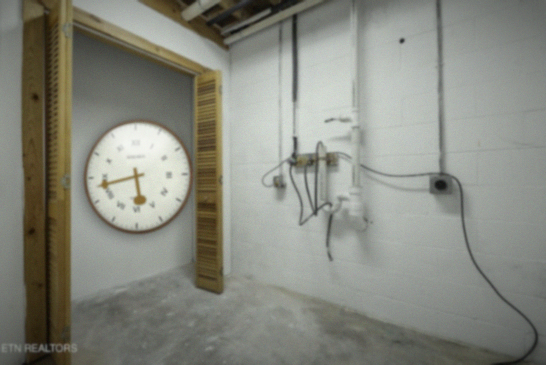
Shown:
5.43
